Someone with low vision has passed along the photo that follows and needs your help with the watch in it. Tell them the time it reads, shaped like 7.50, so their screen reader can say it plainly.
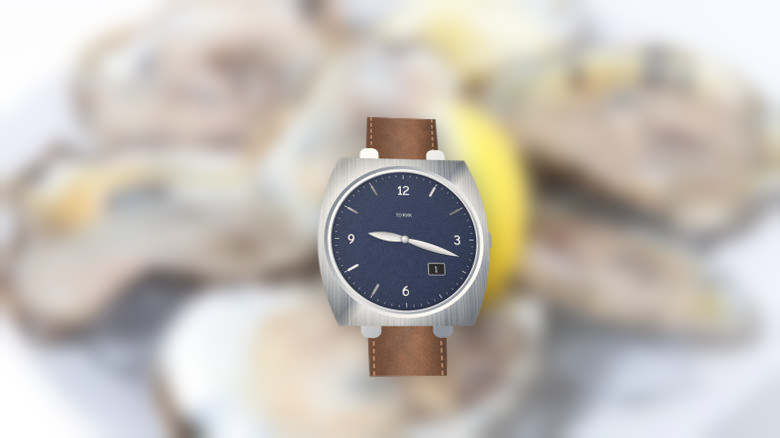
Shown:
9.18
